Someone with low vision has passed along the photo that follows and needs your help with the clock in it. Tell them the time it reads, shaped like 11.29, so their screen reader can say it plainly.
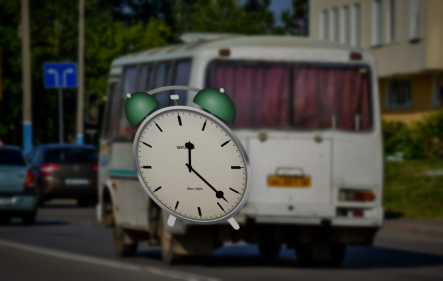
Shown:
12.23
